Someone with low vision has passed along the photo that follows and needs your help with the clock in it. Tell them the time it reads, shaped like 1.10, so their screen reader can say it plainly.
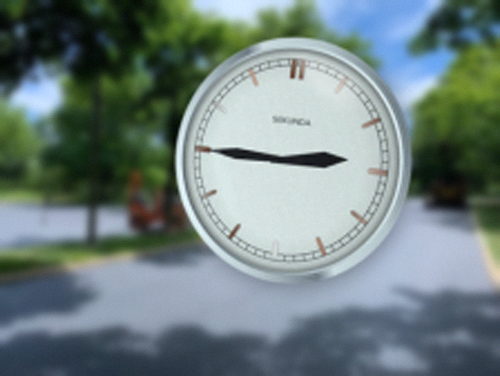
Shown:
2.45
